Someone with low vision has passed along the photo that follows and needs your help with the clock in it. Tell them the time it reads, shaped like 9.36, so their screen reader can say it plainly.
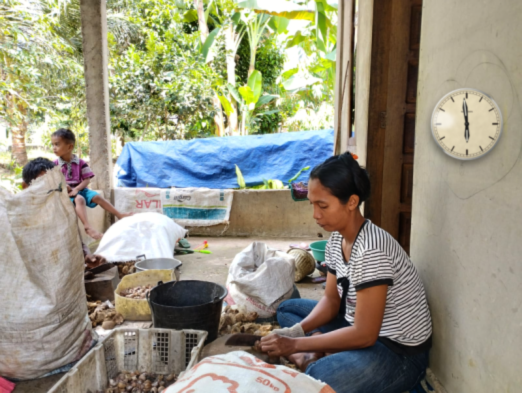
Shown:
5.59
